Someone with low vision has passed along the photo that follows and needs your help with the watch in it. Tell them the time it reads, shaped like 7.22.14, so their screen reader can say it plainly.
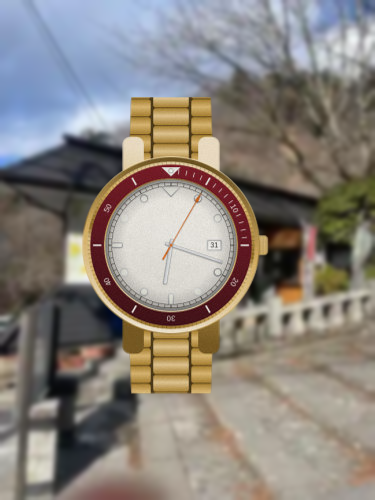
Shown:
6.18.05
